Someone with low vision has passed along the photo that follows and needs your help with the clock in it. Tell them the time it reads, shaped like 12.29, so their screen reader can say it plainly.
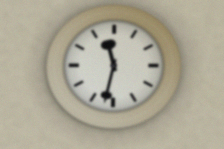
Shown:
11.32
